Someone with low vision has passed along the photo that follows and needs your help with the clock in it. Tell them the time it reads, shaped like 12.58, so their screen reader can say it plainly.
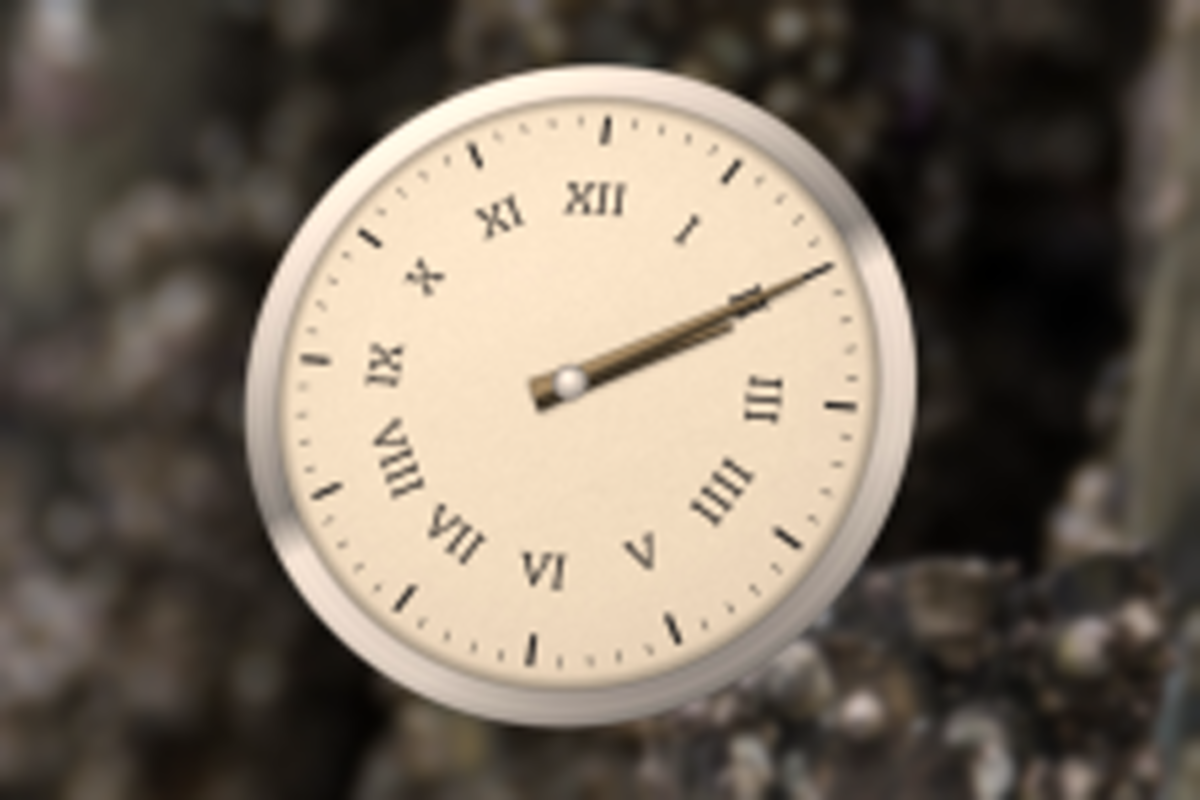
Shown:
2.10
